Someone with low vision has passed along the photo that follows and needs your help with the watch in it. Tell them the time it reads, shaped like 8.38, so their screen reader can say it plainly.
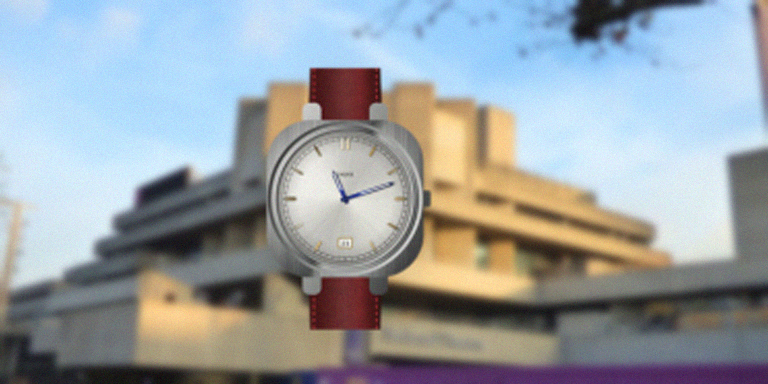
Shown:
11.12
